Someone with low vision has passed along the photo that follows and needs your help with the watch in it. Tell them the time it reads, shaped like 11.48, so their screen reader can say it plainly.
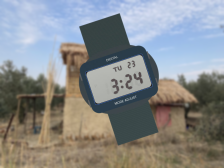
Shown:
3.24
